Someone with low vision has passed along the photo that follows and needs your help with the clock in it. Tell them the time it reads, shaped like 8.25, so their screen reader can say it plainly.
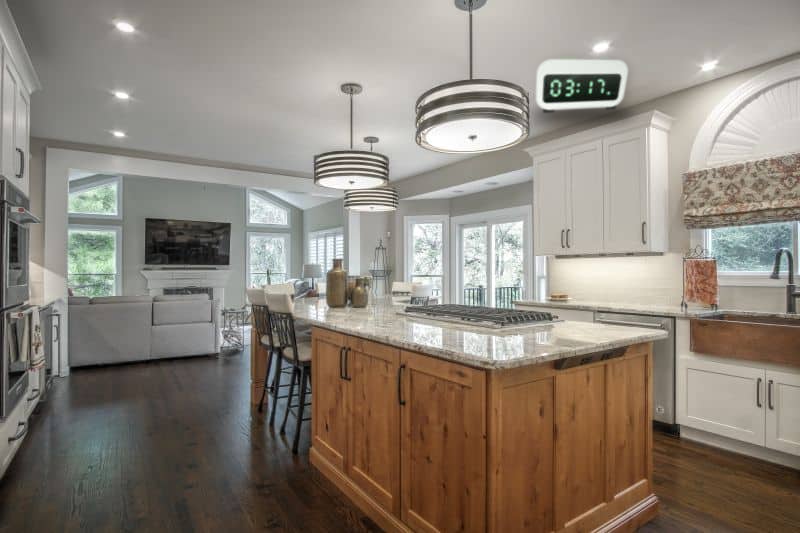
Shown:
3.17
